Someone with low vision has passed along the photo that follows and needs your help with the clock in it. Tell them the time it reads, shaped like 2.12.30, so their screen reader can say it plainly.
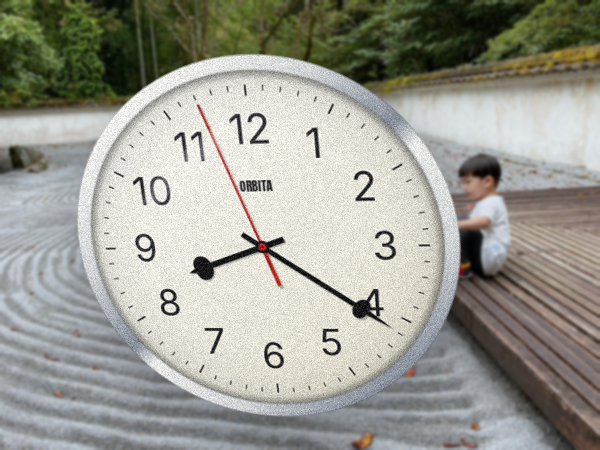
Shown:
8.20.57
